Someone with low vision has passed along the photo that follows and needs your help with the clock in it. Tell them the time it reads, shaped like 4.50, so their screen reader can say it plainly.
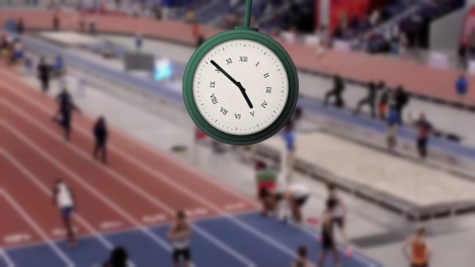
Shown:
4.51
